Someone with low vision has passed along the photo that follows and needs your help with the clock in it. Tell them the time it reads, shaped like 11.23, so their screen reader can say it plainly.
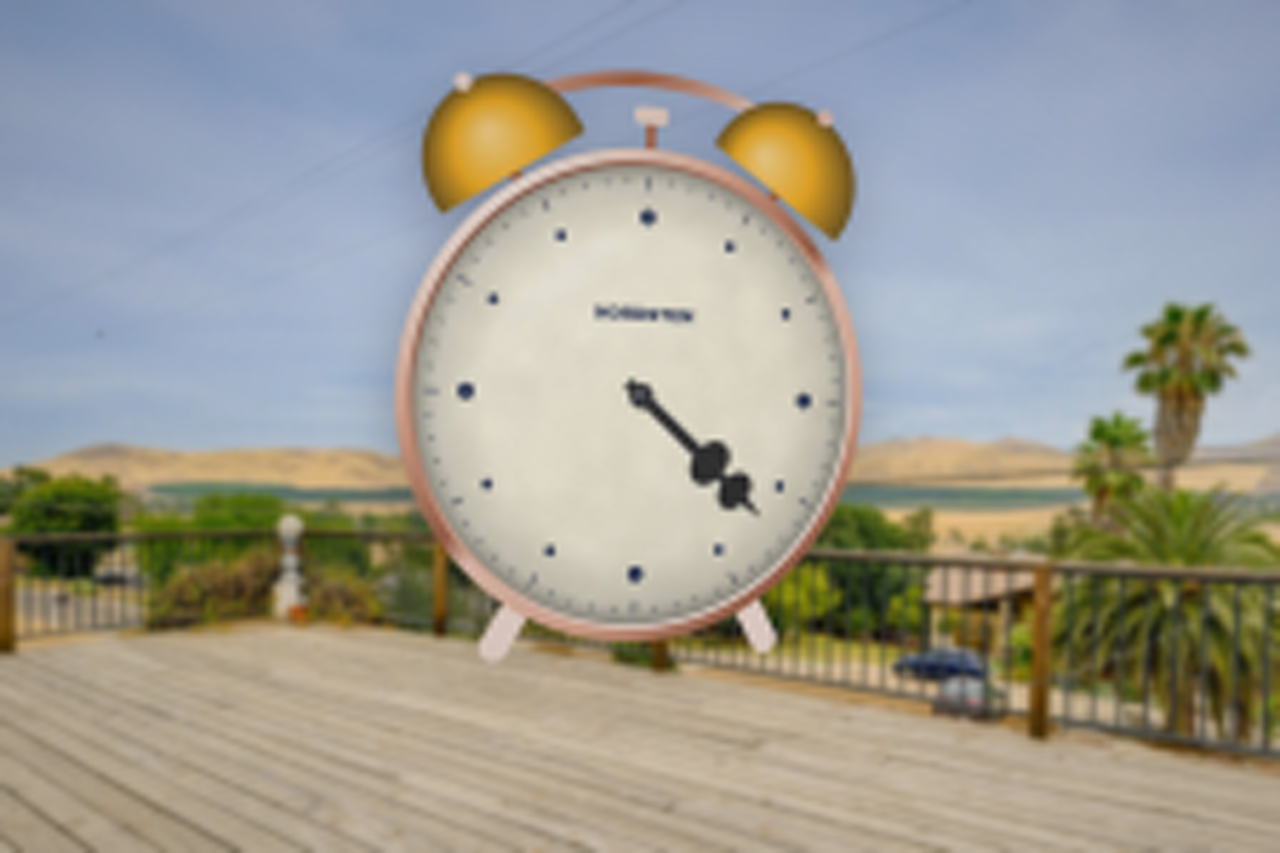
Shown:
4.22
